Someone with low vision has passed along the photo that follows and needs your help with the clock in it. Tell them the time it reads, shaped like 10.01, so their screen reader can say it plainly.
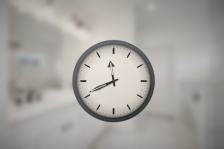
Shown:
11.41
